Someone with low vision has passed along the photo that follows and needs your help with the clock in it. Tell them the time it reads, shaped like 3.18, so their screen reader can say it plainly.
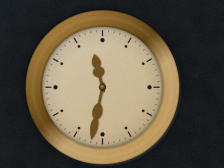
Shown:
11.32
